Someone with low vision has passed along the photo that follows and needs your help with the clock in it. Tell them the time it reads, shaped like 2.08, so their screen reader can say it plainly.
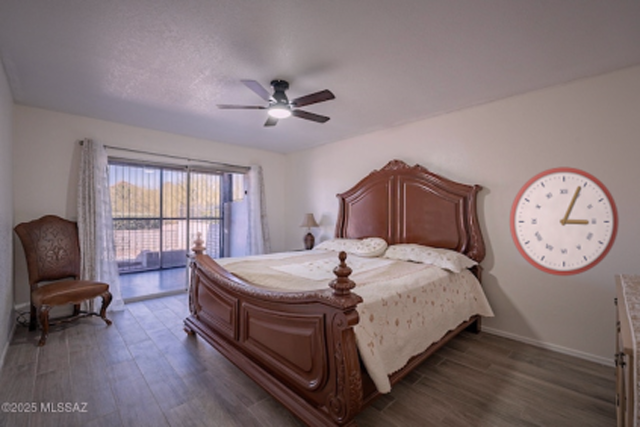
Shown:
3.04
